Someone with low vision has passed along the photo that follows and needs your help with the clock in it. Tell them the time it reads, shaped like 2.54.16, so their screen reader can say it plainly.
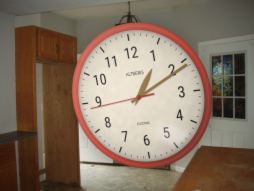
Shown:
1.10.44
